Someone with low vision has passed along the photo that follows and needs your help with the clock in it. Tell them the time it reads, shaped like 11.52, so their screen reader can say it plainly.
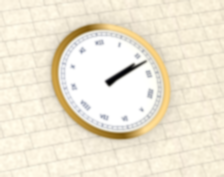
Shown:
2.12
